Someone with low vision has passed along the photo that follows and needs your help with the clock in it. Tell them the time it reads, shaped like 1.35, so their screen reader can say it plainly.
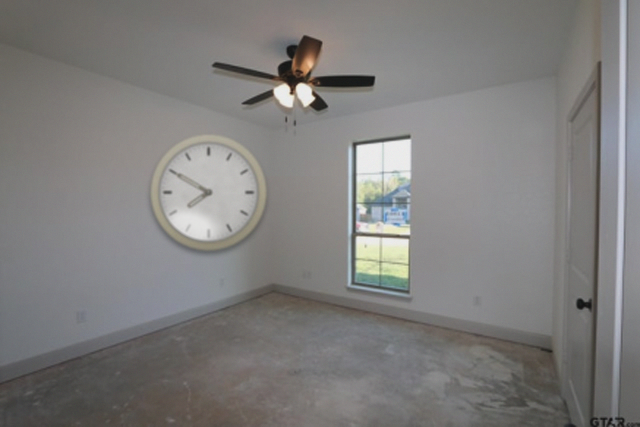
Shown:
7.50
